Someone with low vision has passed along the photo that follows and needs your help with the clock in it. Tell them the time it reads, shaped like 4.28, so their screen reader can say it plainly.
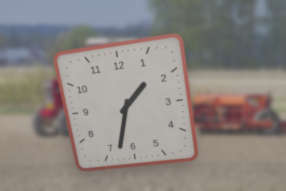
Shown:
1.33
